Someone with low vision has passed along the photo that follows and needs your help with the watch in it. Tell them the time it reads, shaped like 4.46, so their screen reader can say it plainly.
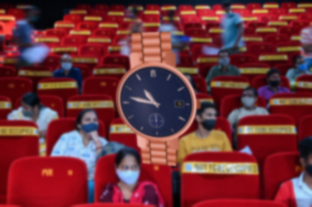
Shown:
10.47
